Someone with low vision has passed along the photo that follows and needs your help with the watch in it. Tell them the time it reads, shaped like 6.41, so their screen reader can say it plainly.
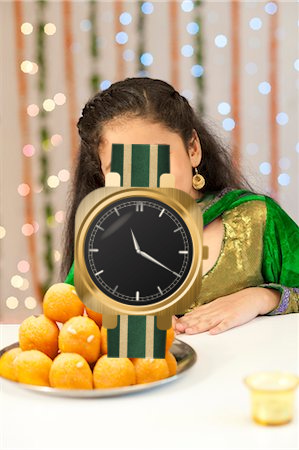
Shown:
11.20
